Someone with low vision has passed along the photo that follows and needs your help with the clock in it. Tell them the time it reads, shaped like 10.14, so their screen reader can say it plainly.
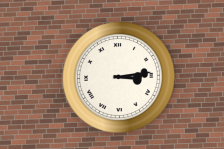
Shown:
3.14
